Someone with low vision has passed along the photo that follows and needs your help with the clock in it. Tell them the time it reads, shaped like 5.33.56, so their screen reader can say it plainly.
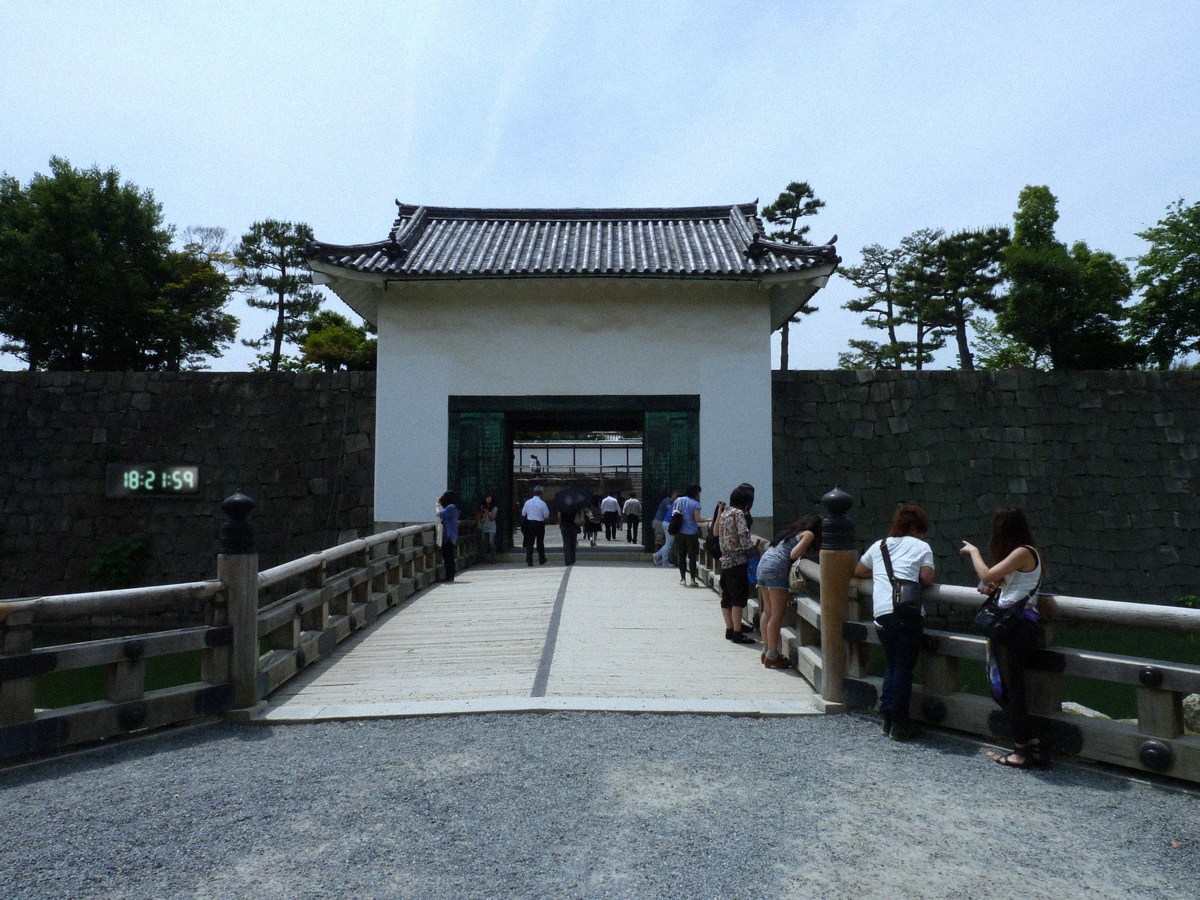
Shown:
18.21.59
